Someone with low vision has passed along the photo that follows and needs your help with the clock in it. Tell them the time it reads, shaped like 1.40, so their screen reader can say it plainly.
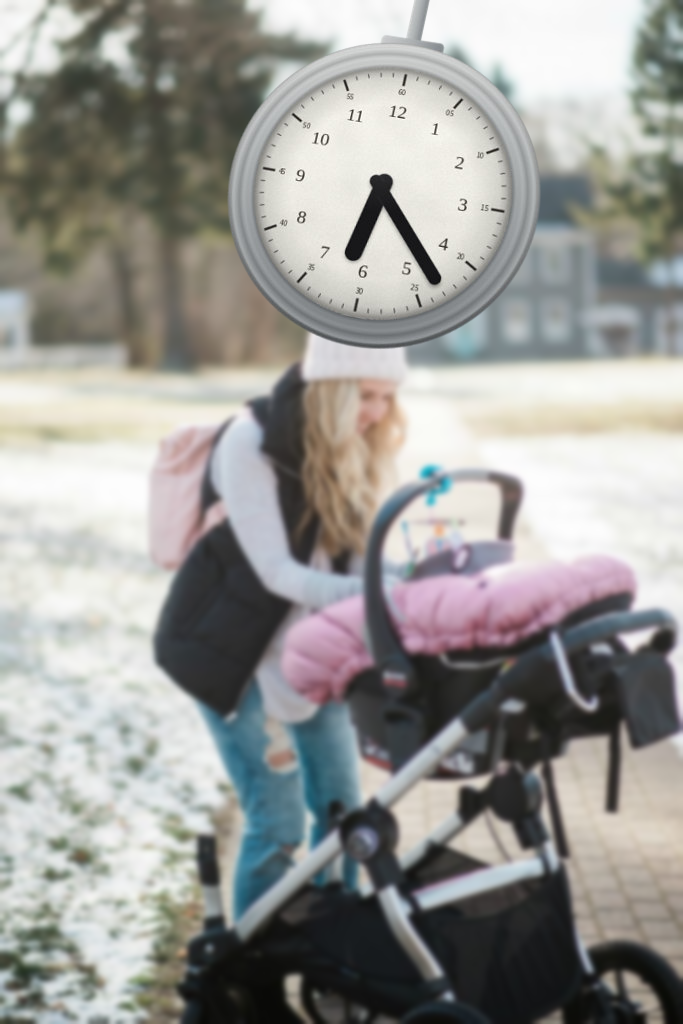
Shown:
6.23
